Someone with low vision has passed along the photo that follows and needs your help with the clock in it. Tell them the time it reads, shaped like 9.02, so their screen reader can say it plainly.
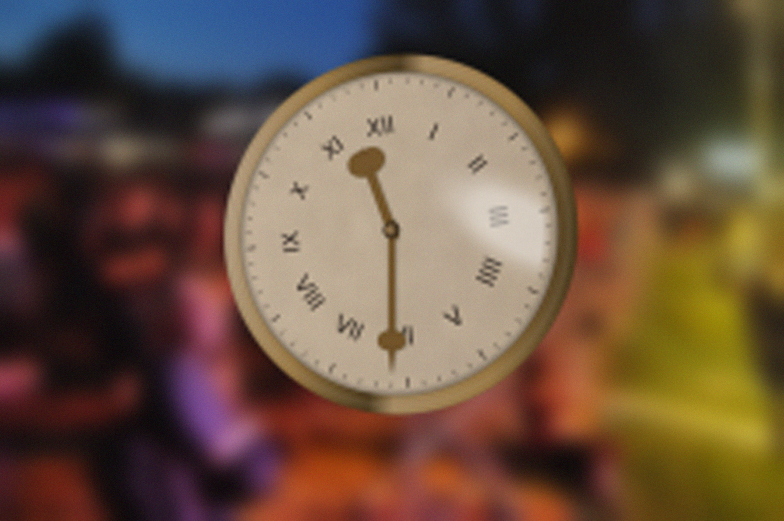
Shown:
11.31
